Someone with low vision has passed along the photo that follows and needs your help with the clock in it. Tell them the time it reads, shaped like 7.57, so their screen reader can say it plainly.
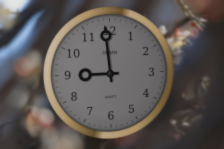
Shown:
8.59
